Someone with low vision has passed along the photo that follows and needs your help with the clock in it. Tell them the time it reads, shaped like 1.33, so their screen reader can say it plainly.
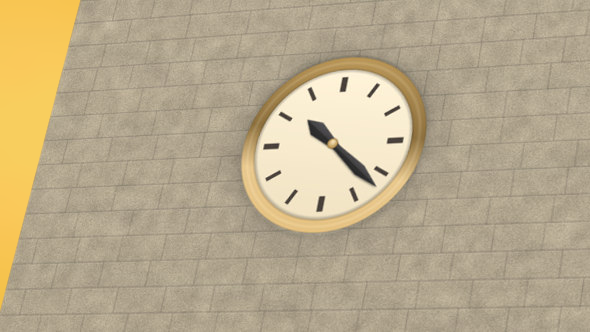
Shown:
10.22
